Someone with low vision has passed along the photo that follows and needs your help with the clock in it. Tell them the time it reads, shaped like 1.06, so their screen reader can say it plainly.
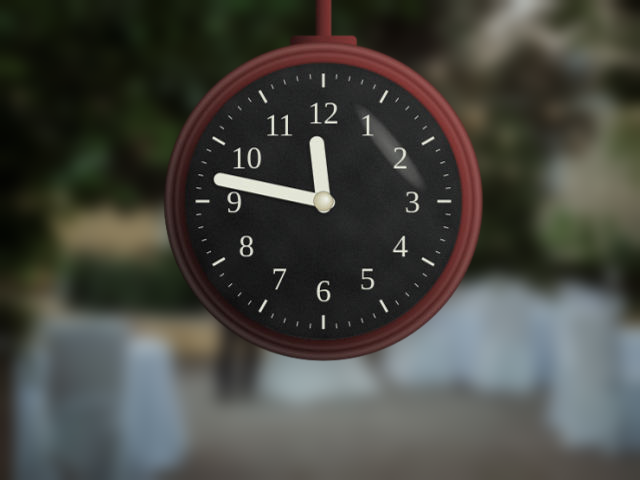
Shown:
11.47
